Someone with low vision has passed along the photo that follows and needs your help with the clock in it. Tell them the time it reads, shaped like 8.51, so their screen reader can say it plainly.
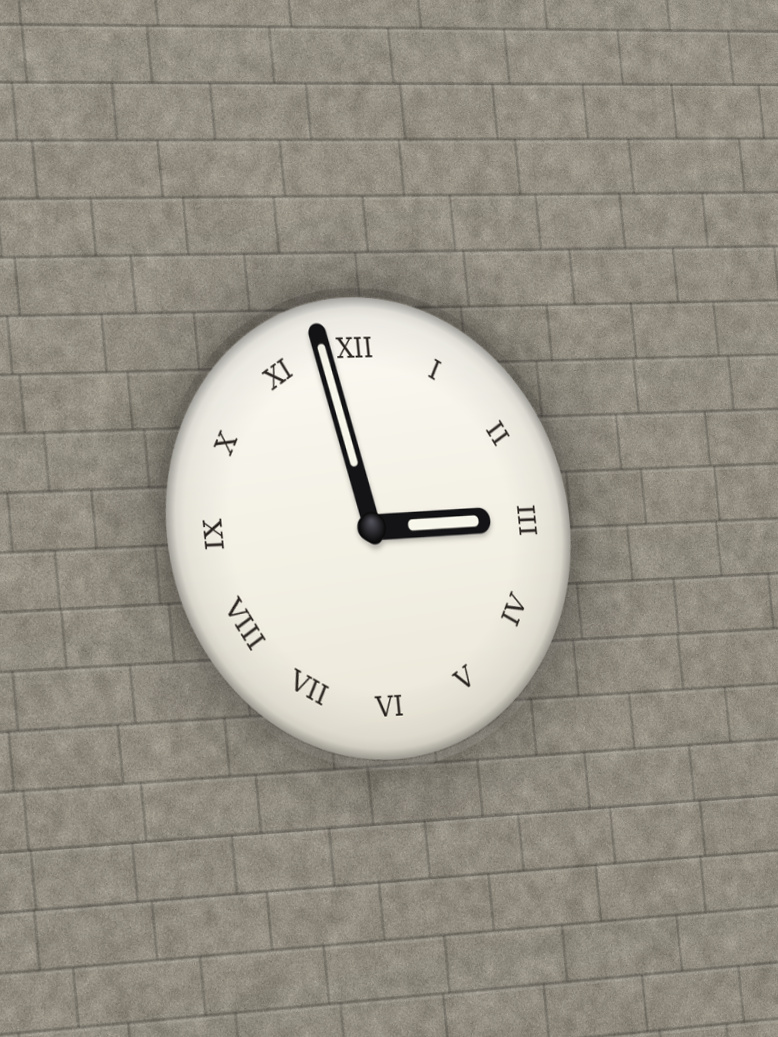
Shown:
2.58
